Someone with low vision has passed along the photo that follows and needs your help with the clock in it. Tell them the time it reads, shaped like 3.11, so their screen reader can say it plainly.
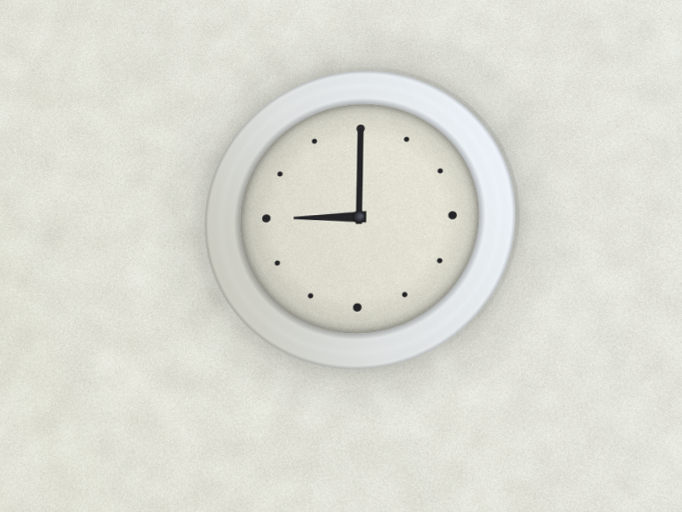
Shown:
9.00
